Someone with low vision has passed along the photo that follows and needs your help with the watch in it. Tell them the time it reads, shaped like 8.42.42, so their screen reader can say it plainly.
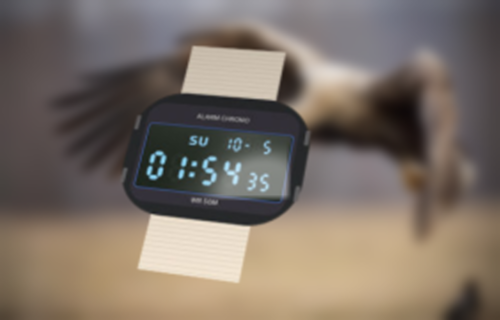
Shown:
1.54.35
